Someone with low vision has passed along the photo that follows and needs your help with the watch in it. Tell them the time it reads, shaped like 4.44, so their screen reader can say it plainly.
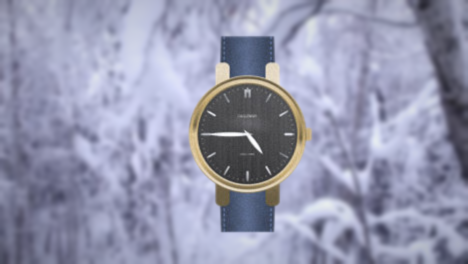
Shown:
4.45
